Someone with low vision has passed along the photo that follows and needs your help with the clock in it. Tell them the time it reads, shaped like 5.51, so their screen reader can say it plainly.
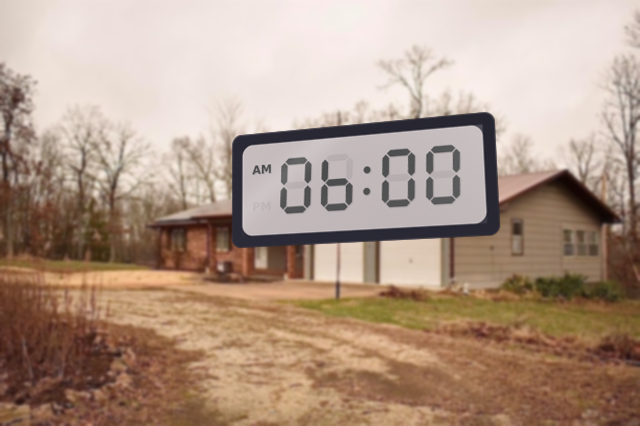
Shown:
6.00
